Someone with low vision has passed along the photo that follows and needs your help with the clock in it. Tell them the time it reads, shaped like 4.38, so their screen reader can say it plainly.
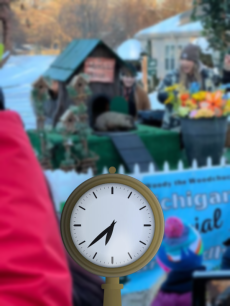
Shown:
6.38
